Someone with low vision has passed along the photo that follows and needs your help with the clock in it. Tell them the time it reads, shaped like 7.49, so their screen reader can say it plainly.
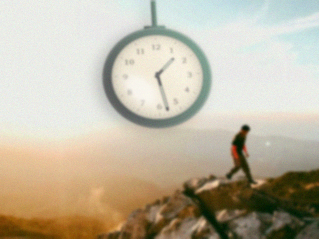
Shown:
1.28
